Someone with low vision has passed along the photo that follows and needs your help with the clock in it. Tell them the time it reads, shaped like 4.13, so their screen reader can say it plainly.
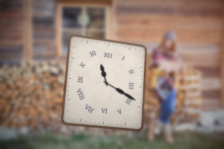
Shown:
11.19
